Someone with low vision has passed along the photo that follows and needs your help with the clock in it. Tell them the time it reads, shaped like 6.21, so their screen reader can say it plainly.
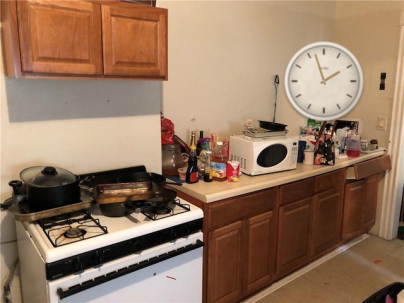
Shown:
1.57
